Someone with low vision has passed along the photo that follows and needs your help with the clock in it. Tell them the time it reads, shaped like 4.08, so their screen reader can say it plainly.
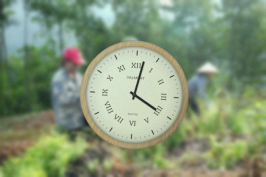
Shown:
4.02
